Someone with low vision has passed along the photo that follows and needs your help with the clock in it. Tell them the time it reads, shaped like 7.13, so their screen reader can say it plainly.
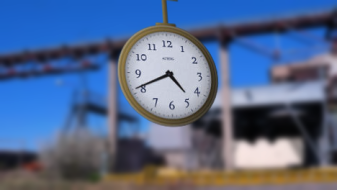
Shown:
4.41
